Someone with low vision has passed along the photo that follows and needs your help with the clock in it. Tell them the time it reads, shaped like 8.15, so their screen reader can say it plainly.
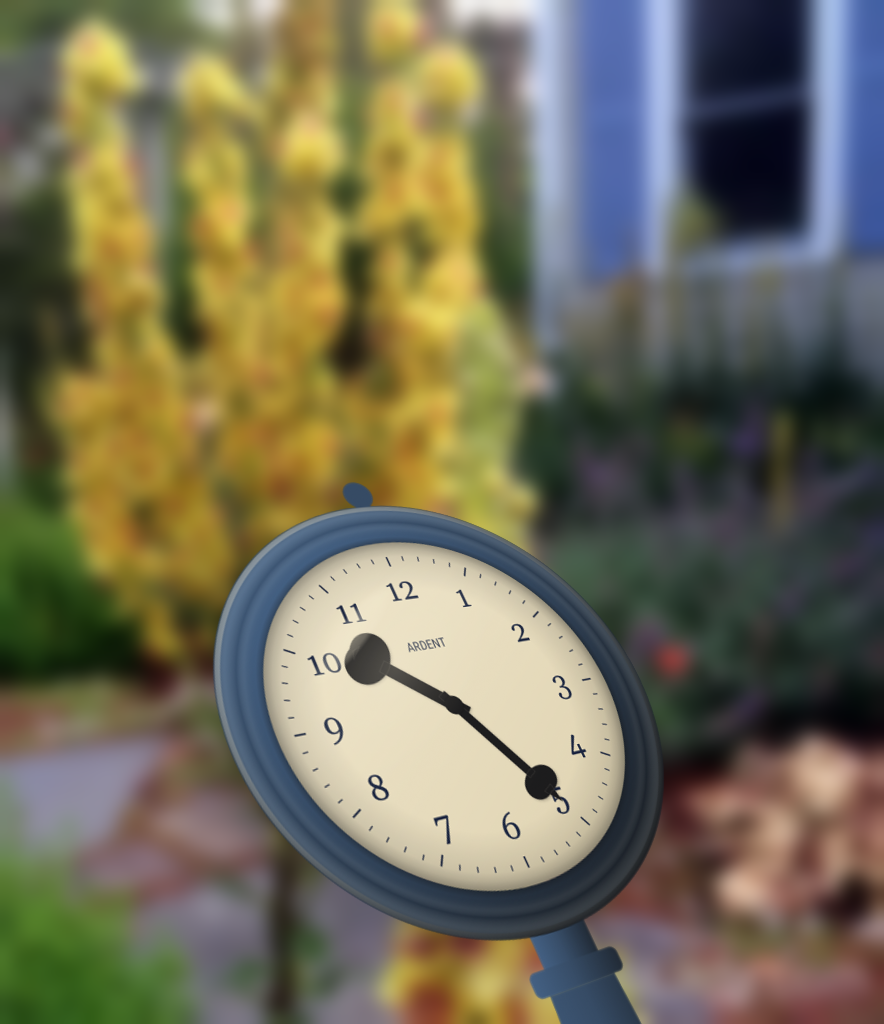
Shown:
10.25
